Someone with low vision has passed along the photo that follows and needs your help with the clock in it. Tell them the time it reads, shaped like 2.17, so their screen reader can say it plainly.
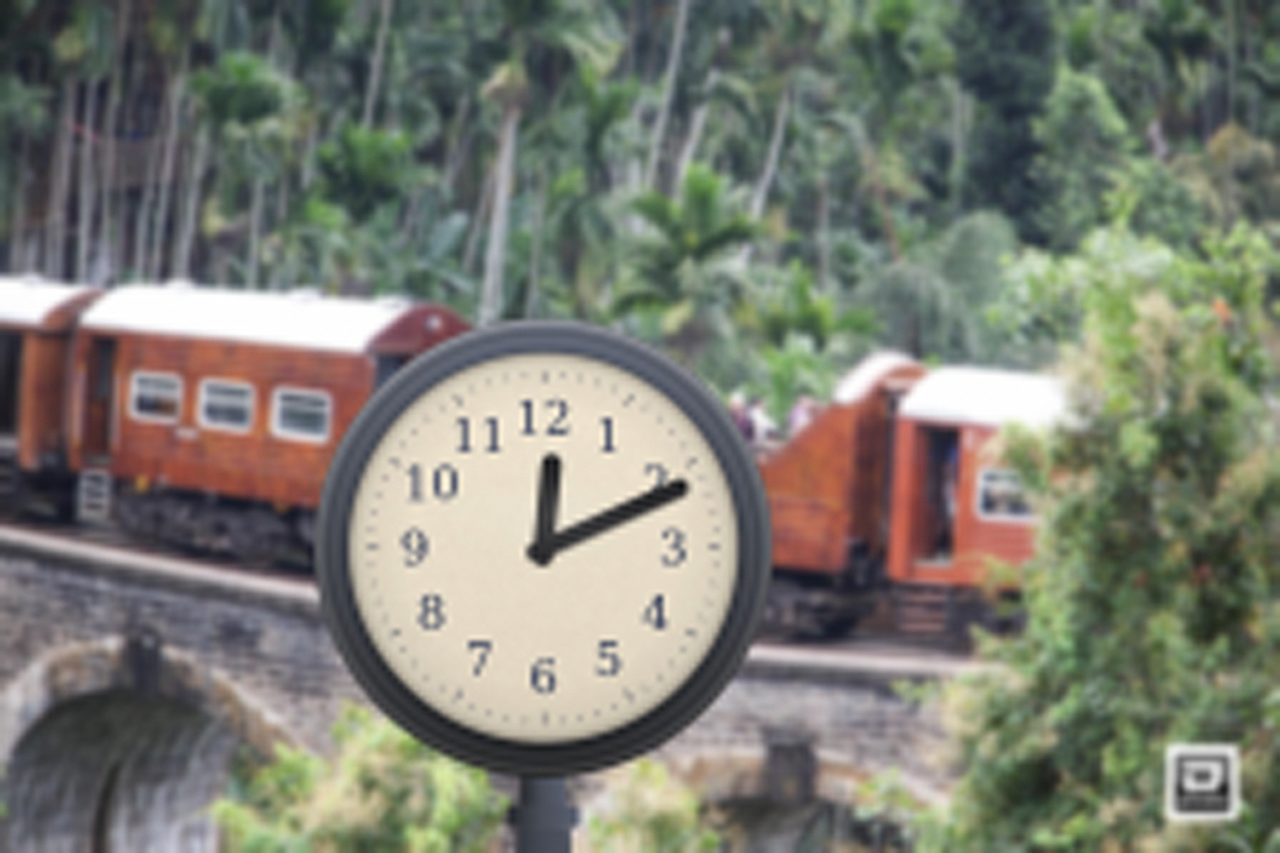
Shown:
12.11
